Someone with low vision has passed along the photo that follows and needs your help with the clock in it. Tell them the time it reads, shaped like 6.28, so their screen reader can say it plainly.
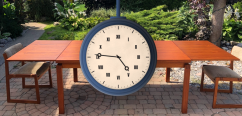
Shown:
4.46
